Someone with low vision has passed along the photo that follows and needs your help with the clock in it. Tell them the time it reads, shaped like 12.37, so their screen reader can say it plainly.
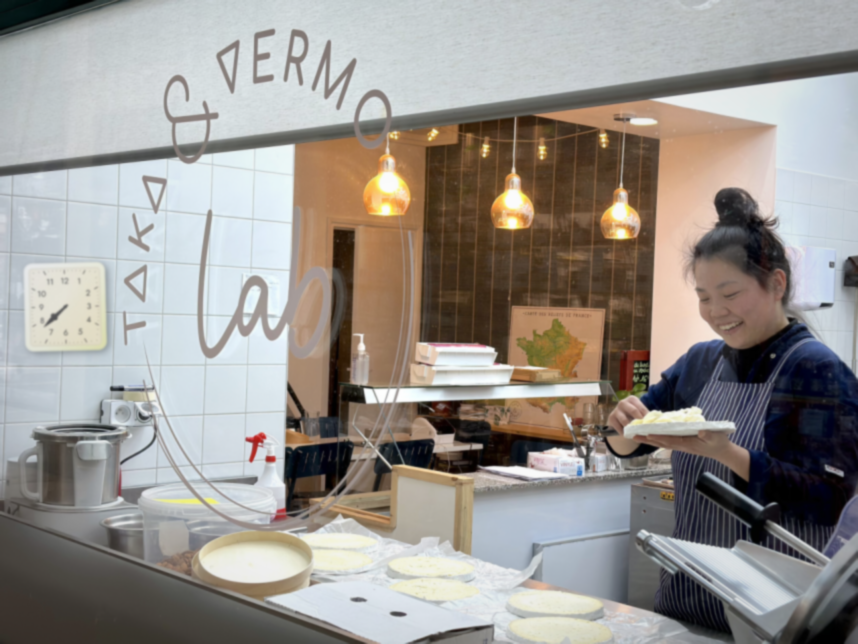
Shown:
7.38
